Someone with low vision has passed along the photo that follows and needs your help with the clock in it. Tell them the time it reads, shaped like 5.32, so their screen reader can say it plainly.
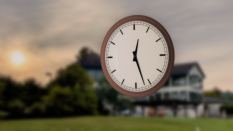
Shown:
12.27
